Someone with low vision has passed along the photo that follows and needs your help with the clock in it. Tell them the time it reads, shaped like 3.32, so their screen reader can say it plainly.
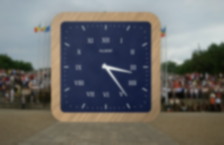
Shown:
3.24
